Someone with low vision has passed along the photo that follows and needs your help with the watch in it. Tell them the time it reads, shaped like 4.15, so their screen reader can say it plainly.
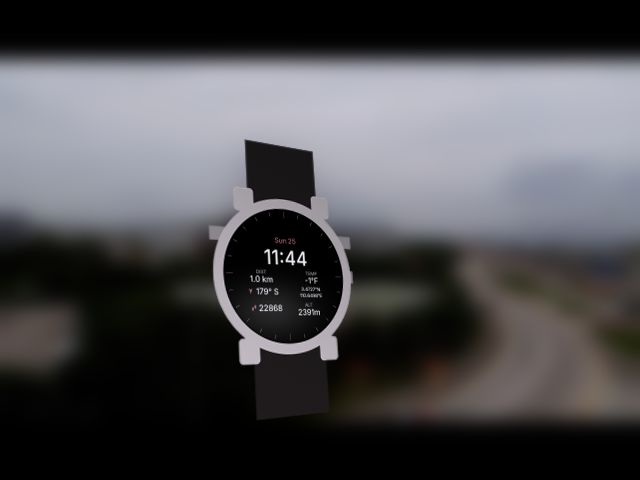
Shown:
11.44
